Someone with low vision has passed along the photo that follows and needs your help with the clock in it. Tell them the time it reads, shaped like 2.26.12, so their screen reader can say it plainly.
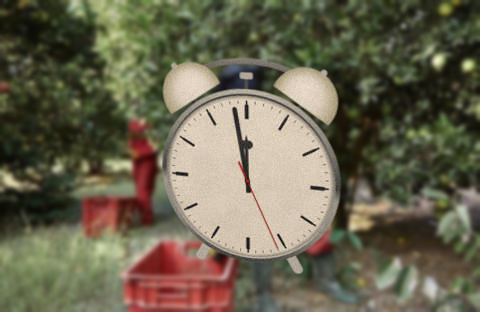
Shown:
11.58.26
